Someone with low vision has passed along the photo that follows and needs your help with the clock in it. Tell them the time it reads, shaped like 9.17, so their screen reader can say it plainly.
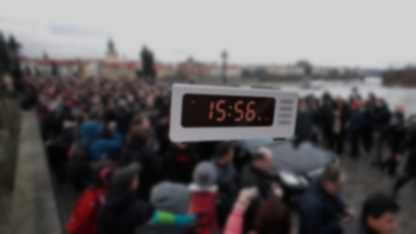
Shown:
15.56
